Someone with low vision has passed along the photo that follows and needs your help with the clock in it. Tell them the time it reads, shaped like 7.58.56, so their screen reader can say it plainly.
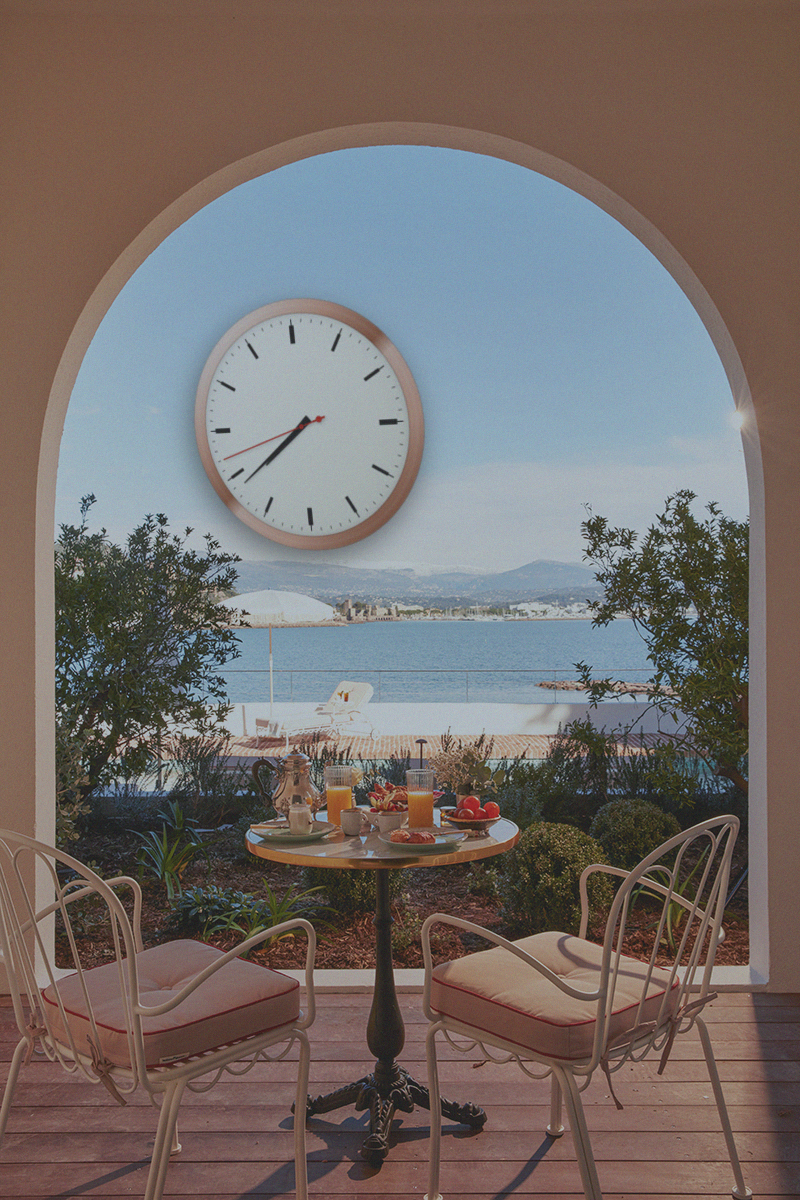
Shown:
7.38.42
